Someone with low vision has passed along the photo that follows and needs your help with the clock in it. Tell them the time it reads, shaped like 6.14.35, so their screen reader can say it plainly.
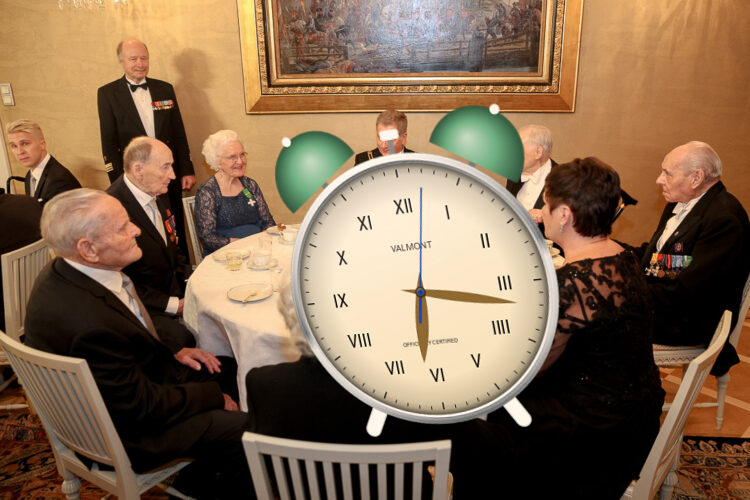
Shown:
6.17.02
